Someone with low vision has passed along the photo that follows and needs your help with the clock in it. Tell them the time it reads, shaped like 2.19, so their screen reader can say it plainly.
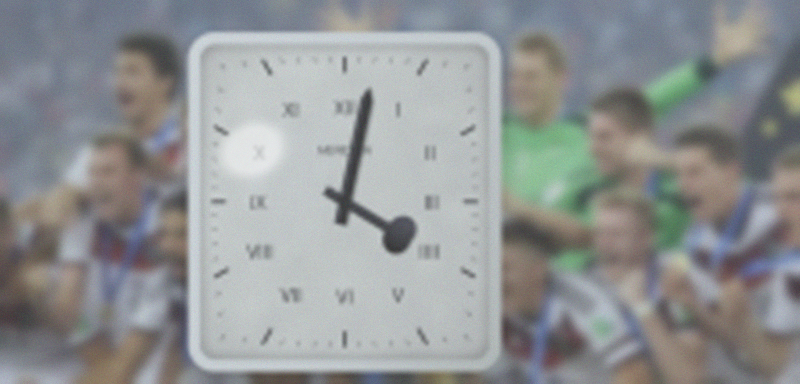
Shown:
4.02
